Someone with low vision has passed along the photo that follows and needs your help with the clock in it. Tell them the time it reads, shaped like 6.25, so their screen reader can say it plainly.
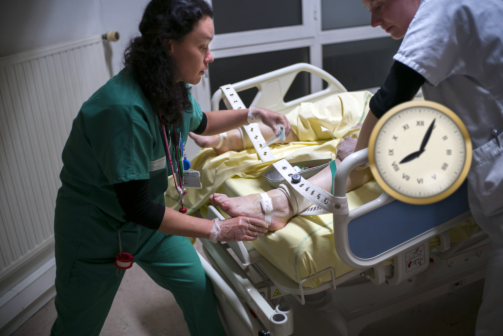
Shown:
8.04
